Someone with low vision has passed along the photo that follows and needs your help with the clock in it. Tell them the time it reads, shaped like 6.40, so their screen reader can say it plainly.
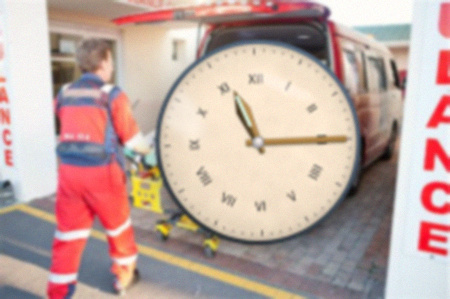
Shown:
11.15
